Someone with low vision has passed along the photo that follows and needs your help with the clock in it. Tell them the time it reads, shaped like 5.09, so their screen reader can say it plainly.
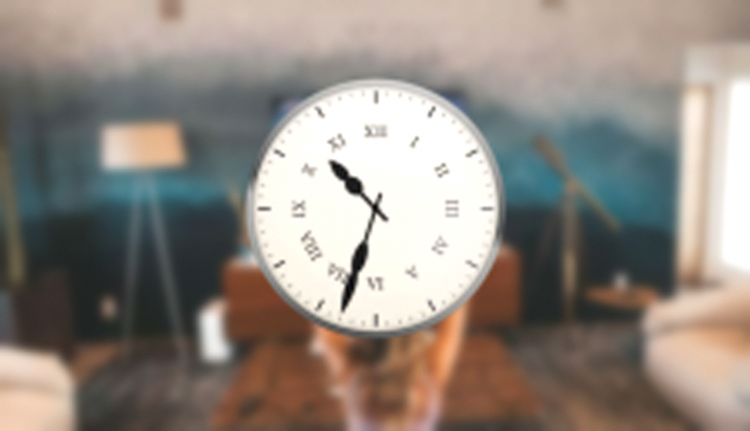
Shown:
10.33
